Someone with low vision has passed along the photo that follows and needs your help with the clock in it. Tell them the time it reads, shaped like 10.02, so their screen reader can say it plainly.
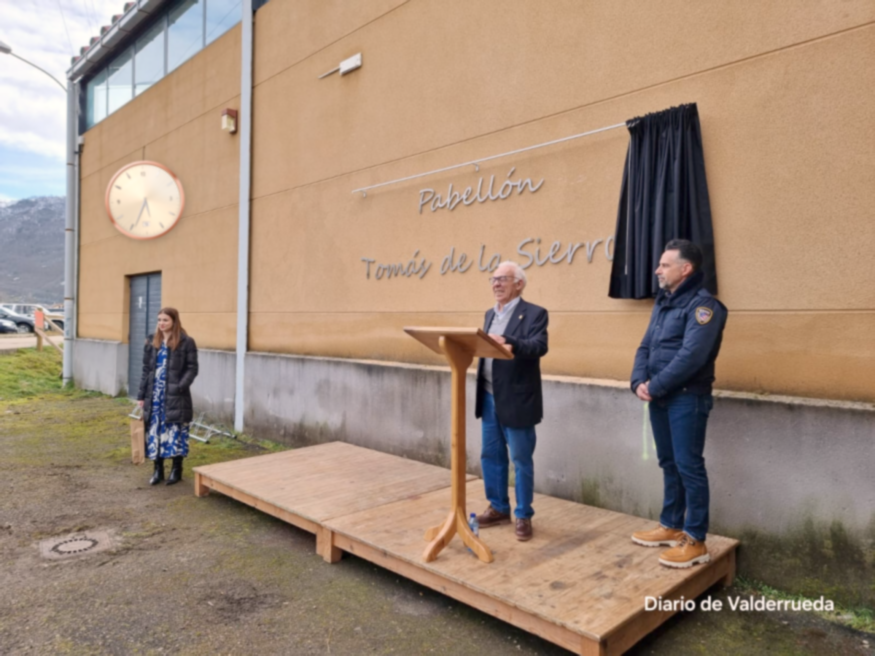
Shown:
5.34
